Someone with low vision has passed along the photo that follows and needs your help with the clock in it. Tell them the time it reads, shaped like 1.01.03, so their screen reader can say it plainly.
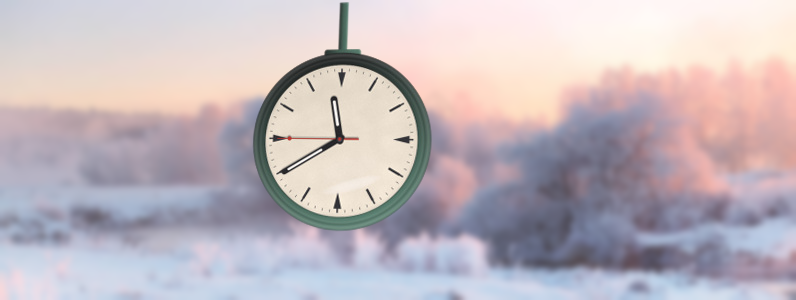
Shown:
11.39.45
